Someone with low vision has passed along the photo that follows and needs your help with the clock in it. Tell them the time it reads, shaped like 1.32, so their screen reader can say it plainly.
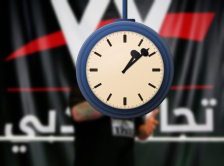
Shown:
1.08
